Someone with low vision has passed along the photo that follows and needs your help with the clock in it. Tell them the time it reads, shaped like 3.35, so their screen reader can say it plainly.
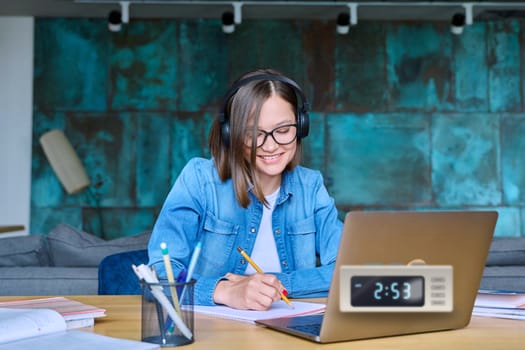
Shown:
2.53
